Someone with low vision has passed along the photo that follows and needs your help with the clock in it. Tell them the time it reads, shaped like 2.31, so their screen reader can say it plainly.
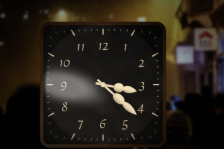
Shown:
3.22
